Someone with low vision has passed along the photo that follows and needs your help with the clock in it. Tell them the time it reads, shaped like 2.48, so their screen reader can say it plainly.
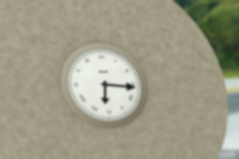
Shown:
6.16
